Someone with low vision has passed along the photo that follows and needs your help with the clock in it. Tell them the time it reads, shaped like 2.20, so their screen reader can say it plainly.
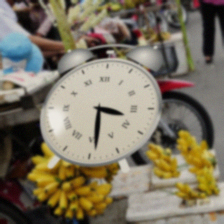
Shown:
3.29
